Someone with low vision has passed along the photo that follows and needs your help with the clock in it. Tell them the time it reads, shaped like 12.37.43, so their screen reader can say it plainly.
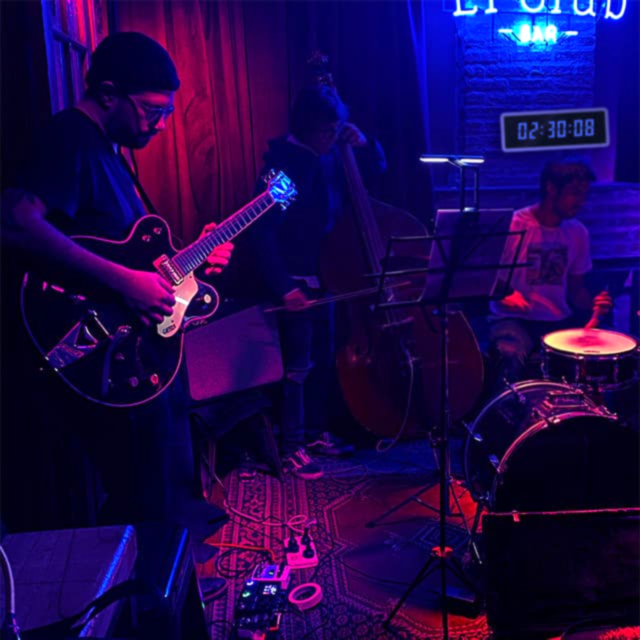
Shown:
2.30.08
